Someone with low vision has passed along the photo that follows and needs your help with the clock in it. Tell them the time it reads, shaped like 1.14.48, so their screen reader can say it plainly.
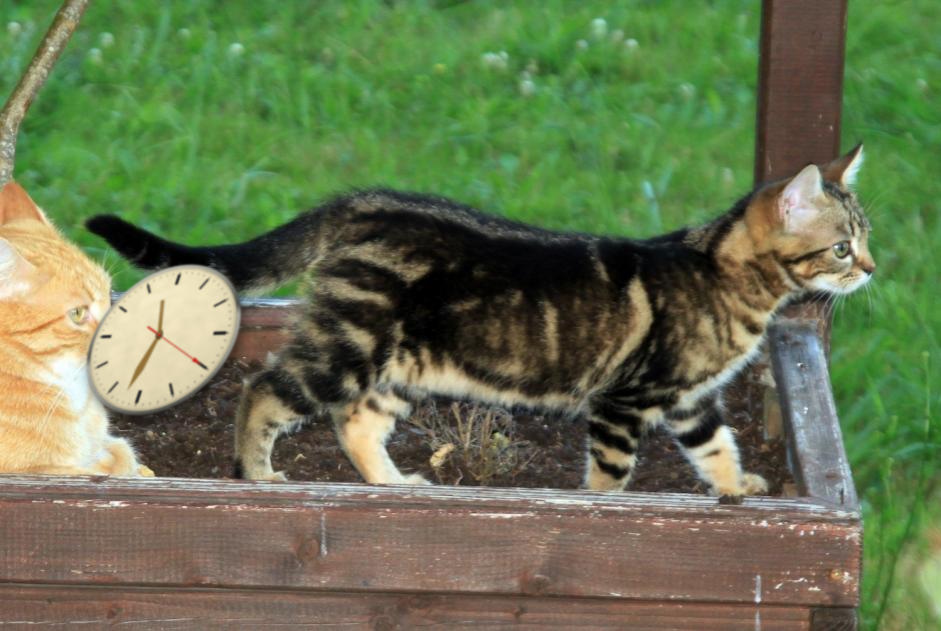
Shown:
11.32.20
